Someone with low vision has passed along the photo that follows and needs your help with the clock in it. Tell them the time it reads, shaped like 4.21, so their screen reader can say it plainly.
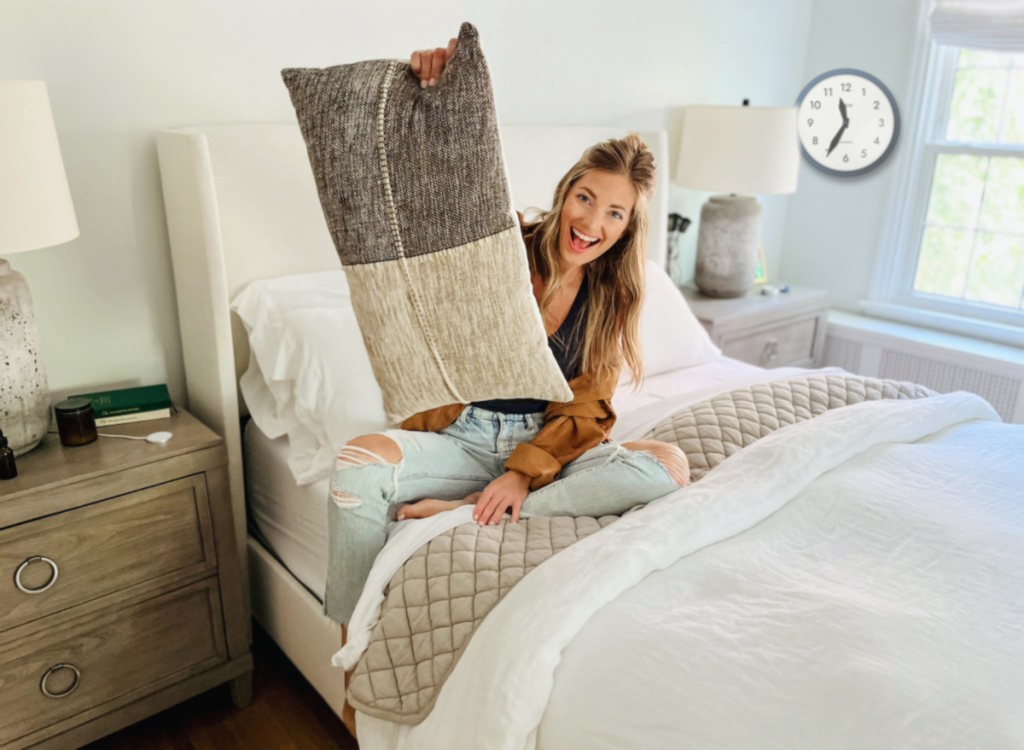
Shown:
11.35
